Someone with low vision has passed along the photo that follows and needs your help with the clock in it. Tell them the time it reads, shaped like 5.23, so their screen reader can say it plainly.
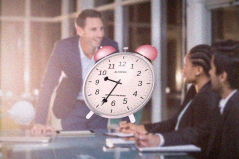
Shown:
9.34
